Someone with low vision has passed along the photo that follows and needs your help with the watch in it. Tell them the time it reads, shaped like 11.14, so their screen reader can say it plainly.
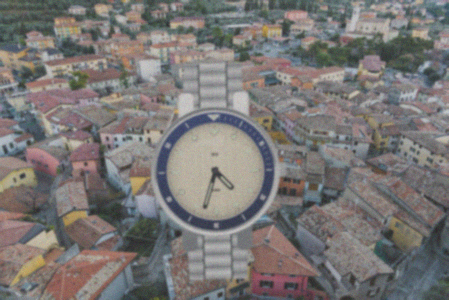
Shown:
4.33
